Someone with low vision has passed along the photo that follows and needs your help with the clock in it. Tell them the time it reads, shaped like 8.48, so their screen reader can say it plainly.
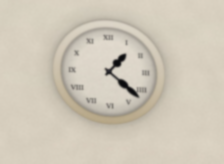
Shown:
1.22
